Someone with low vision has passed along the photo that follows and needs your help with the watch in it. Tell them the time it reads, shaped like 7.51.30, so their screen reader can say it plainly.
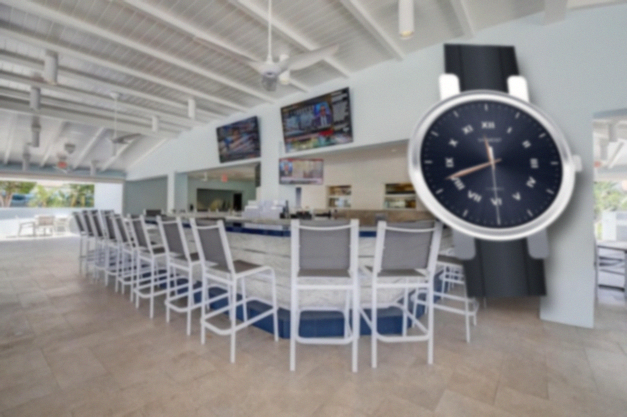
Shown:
11.41.30
